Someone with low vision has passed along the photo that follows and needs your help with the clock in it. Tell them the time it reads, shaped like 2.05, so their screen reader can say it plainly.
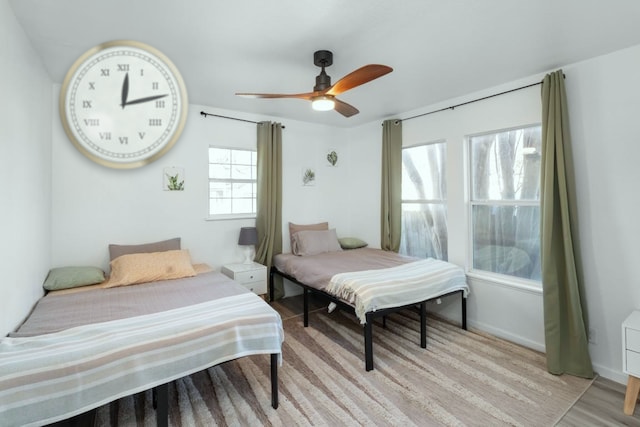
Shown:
12.13
